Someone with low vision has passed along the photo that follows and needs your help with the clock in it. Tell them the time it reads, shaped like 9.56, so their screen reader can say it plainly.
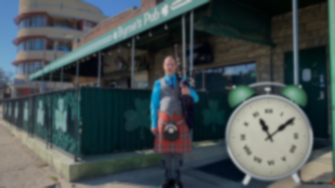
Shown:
11.09
